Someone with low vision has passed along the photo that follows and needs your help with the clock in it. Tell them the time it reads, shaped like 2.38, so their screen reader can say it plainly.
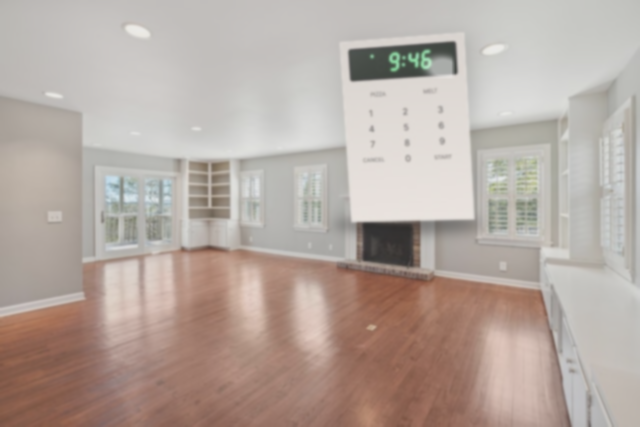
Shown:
9.46
